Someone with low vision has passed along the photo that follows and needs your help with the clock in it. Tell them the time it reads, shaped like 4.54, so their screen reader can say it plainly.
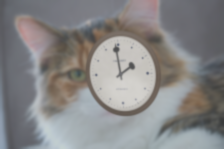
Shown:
1.59
